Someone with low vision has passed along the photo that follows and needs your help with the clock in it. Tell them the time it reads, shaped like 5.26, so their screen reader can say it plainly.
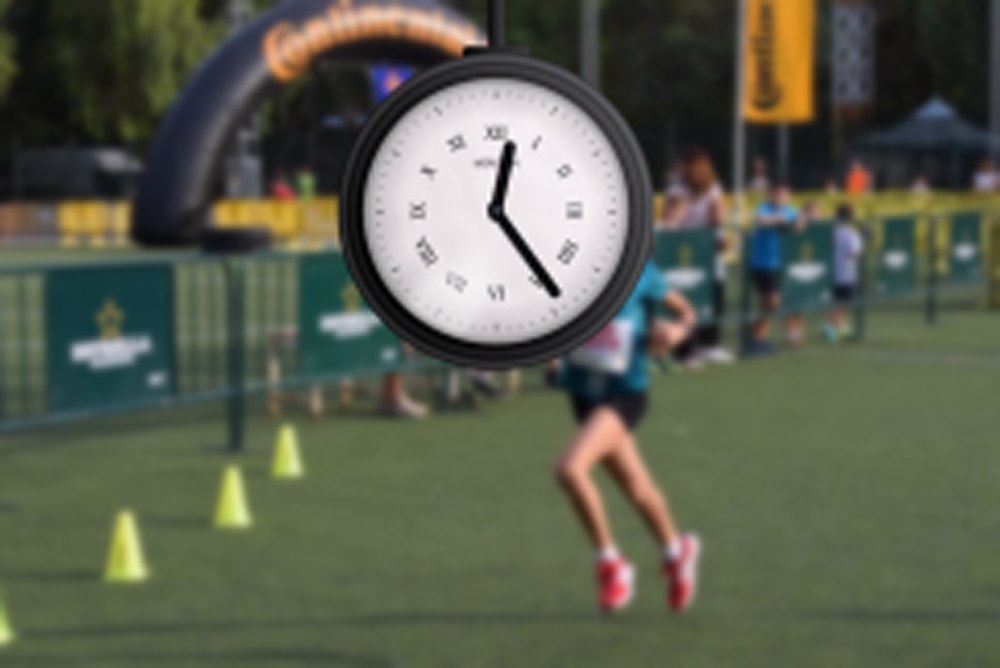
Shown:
12.24
